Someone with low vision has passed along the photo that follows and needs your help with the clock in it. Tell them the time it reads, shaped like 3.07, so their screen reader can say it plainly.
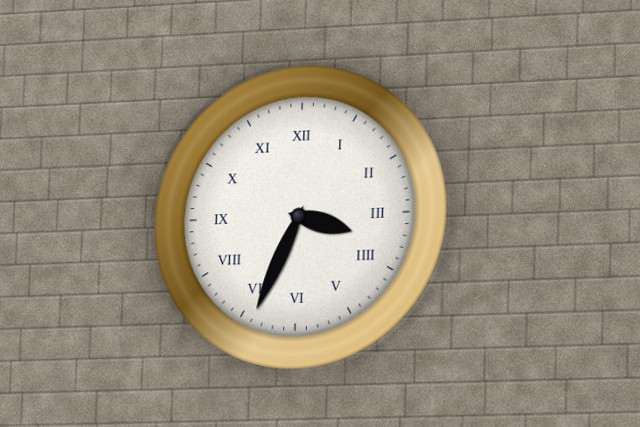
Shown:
3.34
